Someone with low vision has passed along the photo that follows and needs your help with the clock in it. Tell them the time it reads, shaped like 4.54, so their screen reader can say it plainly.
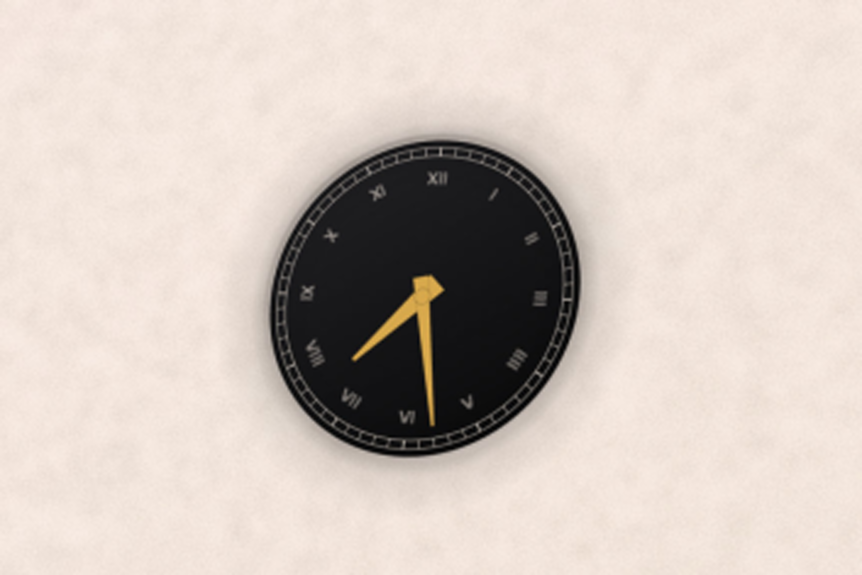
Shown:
7.28
